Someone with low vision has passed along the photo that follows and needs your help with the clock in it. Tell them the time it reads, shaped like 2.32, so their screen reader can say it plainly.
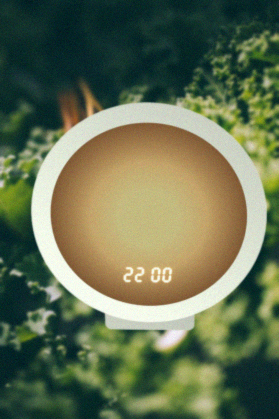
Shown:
22.00
